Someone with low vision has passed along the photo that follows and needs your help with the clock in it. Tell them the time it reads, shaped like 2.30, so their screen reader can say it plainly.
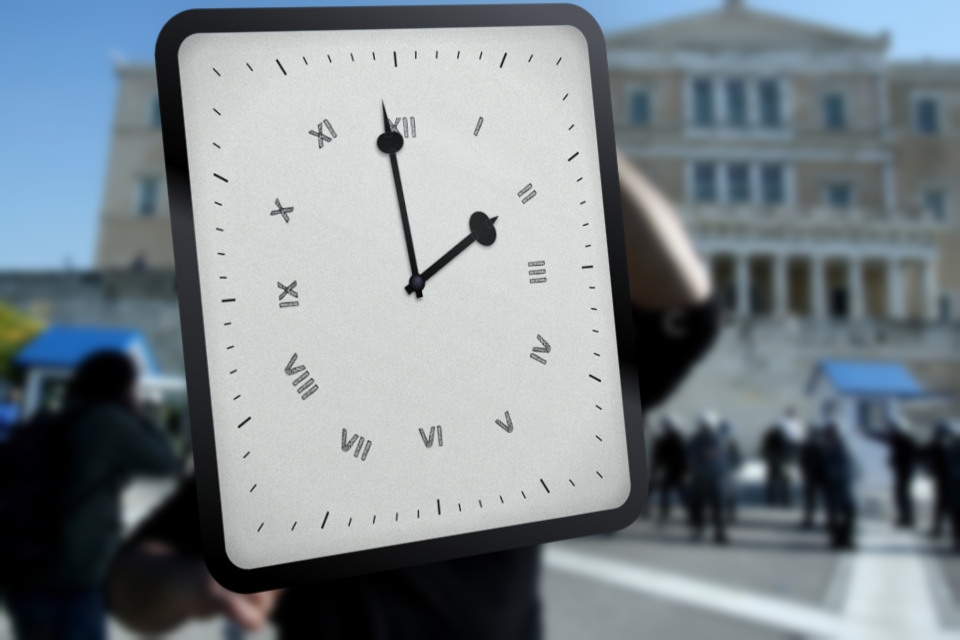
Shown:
1.59
